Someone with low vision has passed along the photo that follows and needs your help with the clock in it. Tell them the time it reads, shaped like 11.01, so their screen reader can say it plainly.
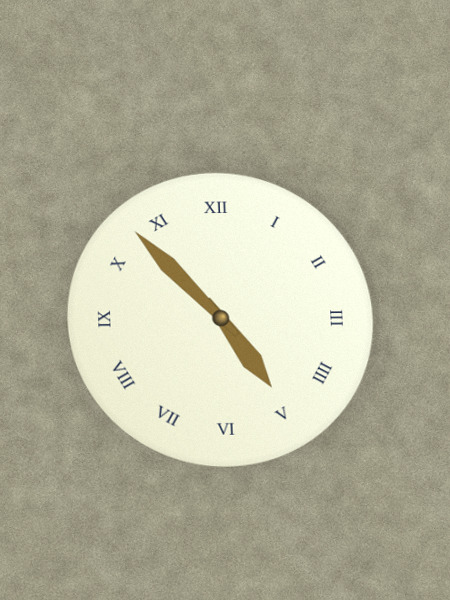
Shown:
4.53
